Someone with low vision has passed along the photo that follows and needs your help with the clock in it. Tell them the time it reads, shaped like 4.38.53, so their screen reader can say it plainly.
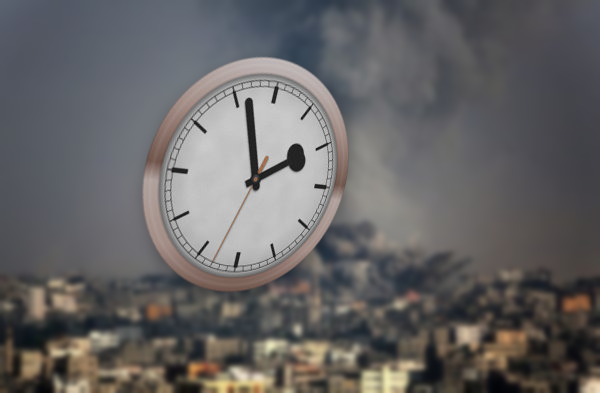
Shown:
1.56.33
